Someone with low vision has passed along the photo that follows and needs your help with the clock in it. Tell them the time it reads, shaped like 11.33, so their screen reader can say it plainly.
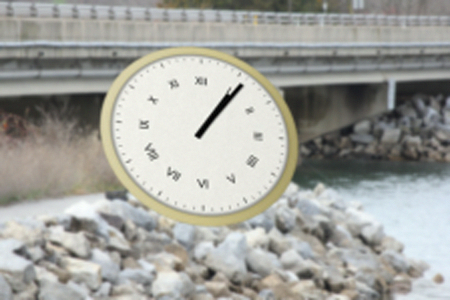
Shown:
1.06
